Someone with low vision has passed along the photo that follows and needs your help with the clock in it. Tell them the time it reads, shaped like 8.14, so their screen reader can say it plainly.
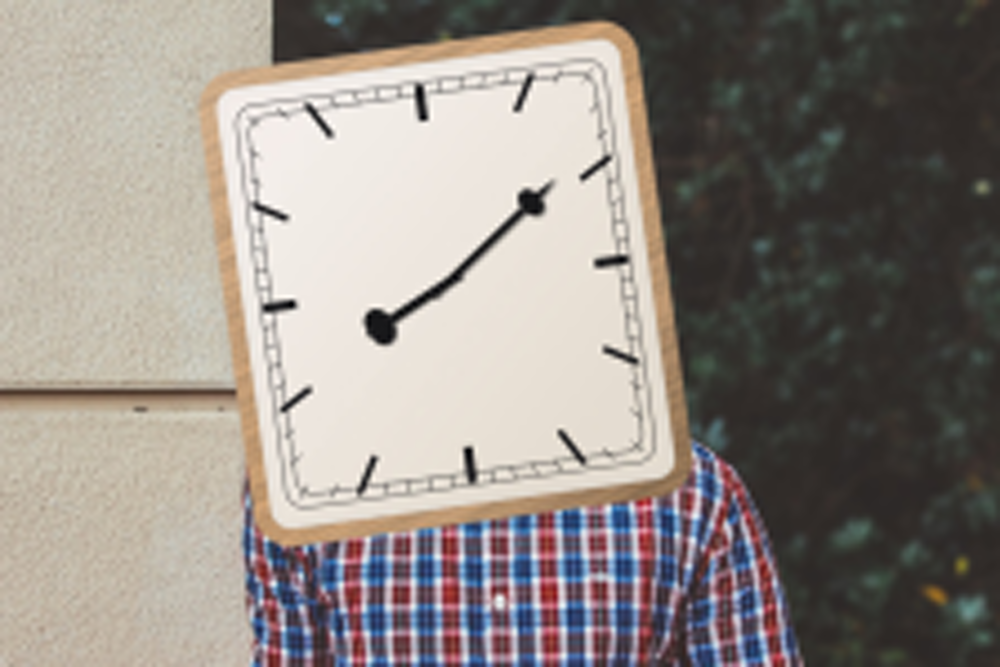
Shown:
8.09
